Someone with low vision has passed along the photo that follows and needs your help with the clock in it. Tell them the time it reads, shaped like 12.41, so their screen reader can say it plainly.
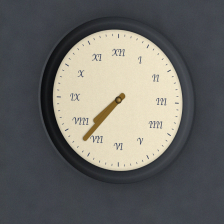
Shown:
7.37
